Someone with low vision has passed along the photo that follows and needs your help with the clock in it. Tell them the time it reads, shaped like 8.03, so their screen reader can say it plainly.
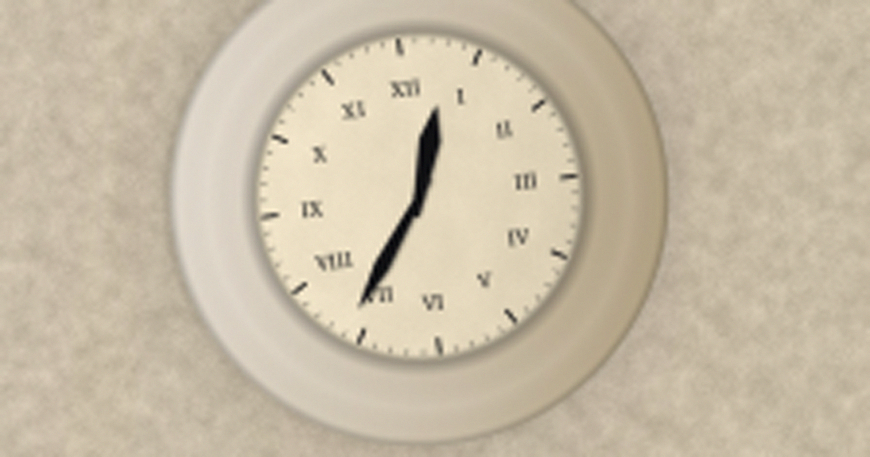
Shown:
12.36
